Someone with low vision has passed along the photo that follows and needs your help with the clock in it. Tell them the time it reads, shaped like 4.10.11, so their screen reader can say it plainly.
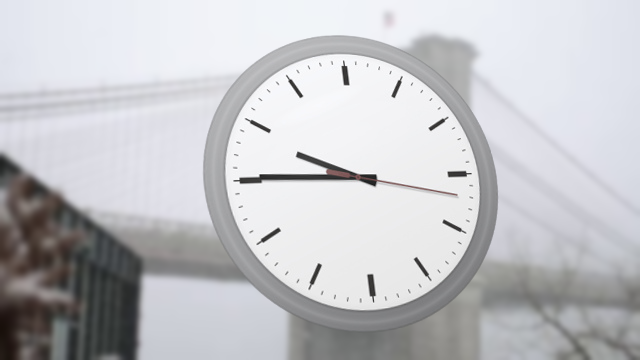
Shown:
9.45.17
